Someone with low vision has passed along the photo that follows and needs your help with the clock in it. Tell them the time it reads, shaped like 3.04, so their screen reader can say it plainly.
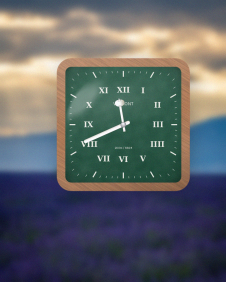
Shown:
11.41
